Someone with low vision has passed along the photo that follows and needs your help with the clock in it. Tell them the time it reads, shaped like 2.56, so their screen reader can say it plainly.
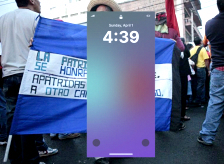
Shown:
4.39
